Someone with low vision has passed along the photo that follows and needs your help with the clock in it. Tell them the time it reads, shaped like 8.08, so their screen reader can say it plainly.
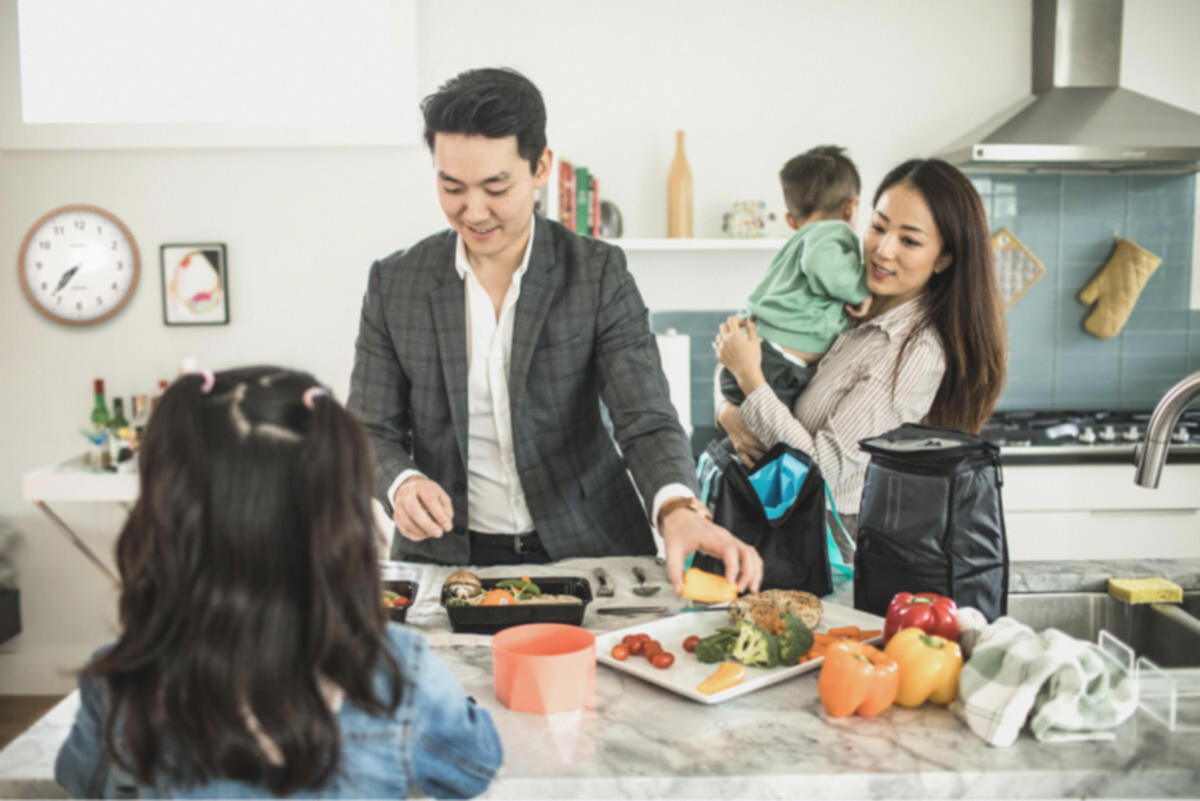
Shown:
7.37
